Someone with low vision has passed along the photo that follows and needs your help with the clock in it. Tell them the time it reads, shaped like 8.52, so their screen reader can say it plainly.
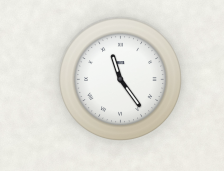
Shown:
11.24
